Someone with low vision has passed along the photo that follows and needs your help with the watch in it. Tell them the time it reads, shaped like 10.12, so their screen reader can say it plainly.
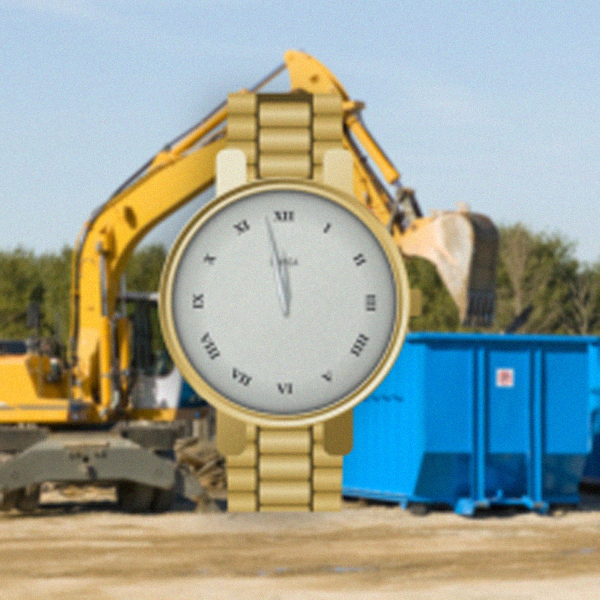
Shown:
11.58
